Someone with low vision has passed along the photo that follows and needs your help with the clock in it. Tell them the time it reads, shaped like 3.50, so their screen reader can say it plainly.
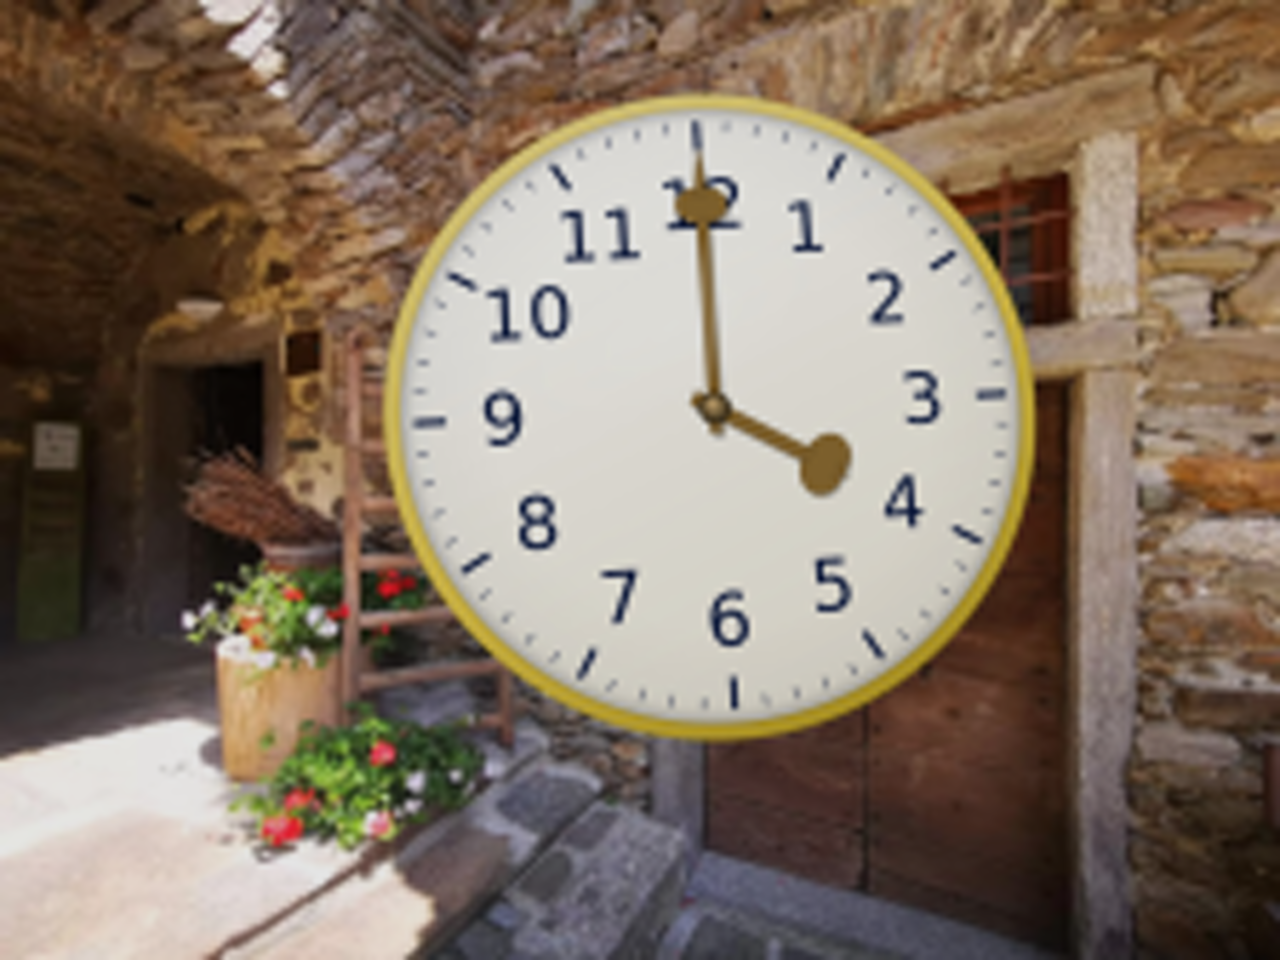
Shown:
4.00
